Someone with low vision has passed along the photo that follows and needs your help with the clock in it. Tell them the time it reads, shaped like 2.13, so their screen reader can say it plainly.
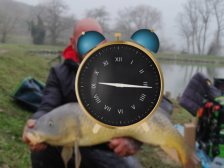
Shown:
9.16
